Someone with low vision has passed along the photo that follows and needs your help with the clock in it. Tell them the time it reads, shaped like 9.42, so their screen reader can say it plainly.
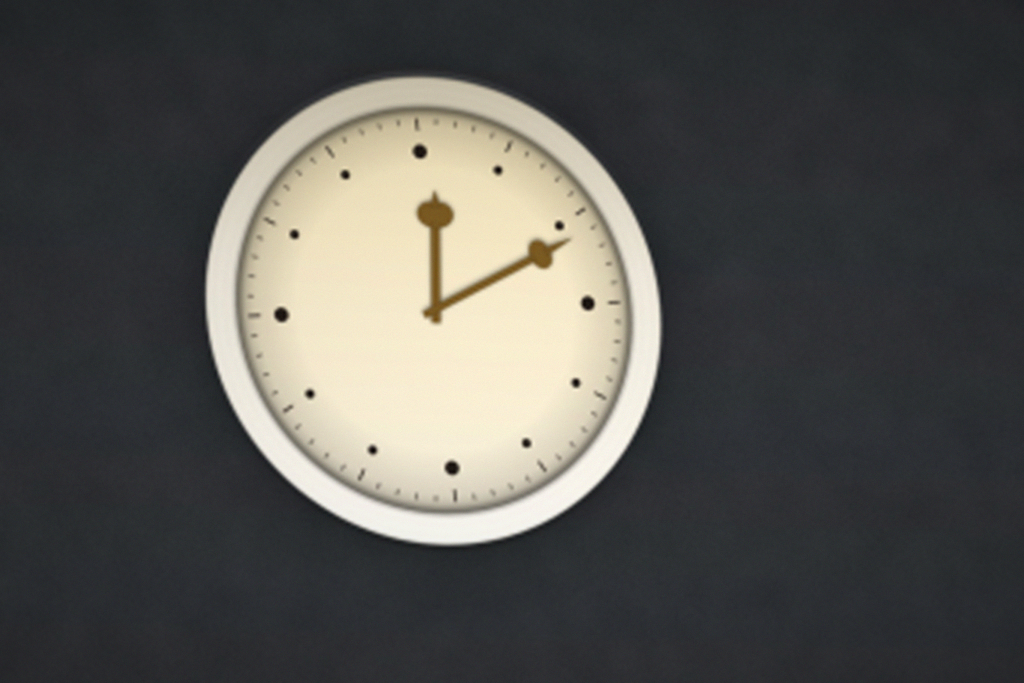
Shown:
12.11
